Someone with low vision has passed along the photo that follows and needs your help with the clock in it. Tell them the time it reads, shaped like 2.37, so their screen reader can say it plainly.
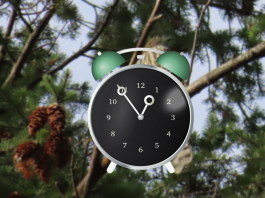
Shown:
12.54
